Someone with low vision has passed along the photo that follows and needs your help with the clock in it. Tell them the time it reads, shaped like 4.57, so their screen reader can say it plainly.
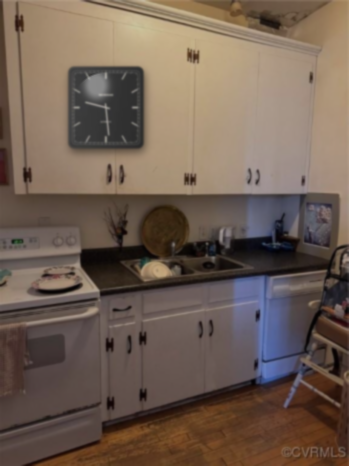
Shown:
9.29
